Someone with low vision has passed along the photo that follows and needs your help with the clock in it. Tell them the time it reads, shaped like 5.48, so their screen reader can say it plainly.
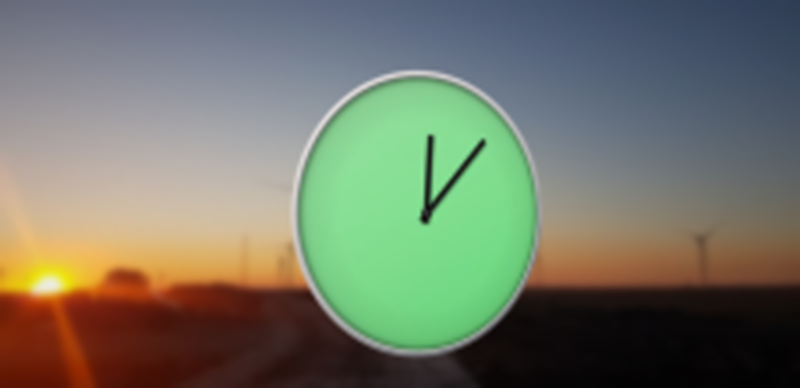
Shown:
12.07
